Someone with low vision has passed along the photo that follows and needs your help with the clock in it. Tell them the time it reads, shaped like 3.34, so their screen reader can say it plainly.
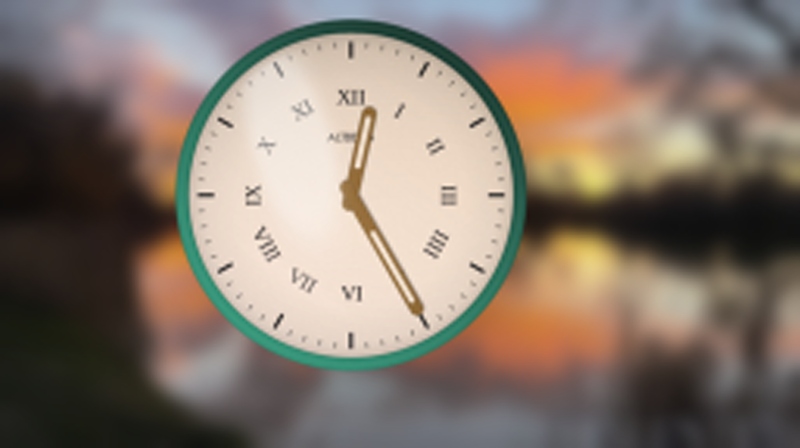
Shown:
12.25
